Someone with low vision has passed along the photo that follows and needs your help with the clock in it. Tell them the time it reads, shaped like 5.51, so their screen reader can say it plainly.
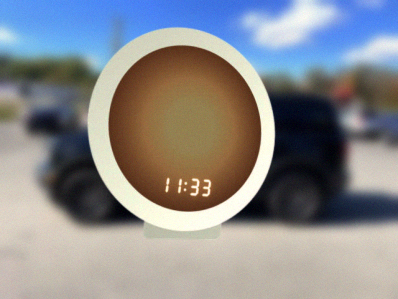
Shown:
11.33
